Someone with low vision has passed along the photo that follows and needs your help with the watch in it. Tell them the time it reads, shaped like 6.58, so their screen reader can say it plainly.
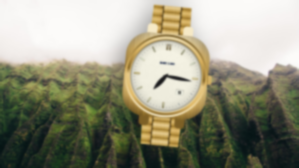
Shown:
7.16
